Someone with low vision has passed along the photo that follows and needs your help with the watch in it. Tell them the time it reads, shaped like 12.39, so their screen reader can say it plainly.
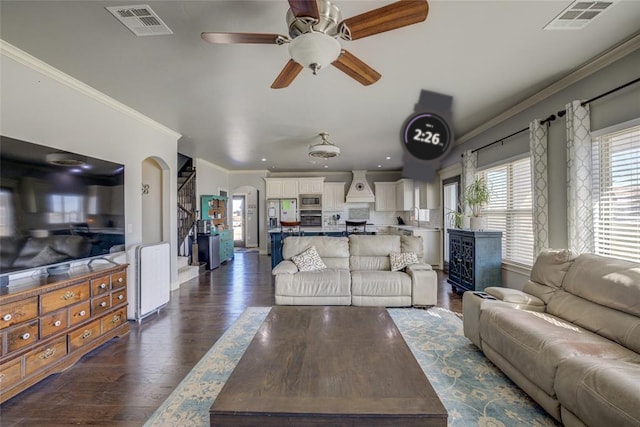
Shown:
2.26
